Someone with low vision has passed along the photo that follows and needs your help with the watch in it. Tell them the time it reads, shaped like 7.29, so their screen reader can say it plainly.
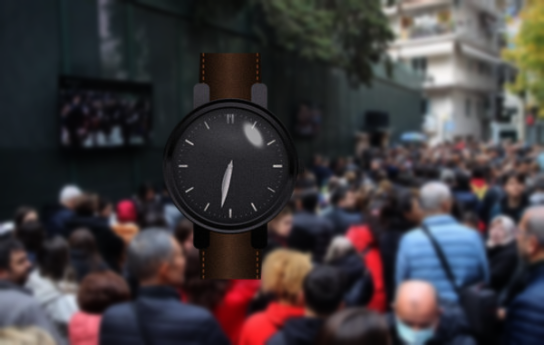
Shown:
6.32
